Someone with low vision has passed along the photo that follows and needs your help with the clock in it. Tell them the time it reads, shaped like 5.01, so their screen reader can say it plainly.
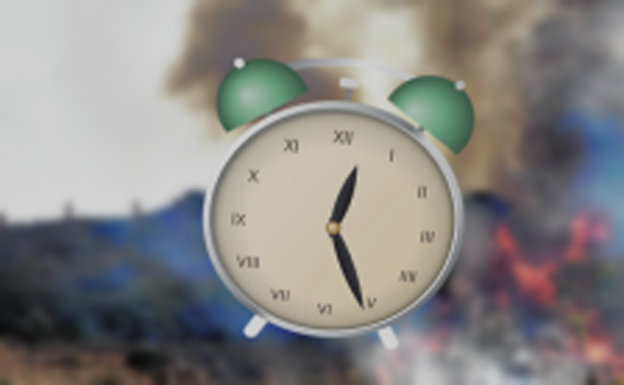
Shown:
12.26
